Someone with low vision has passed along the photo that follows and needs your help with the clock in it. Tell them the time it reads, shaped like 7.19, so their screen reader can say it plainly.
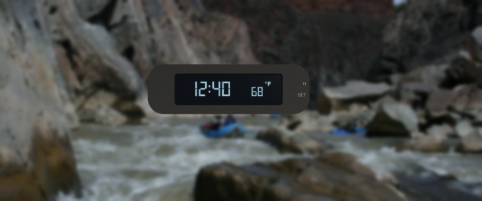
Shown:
12.40
